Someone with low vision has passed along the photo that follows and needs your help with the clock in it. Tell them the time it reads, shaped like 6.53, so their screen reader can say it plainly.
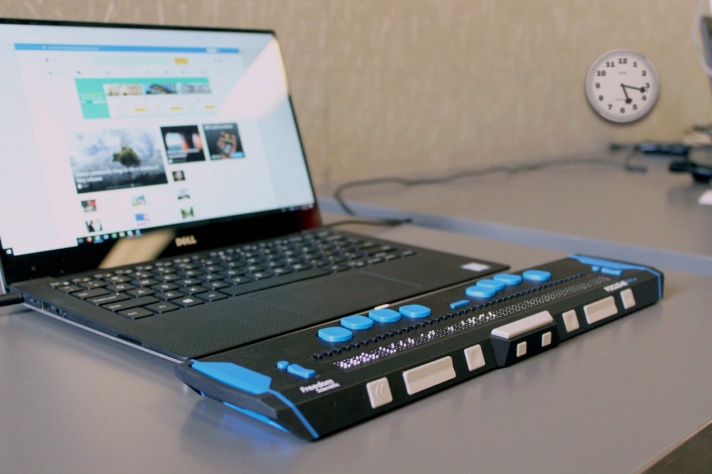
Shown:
5.17
